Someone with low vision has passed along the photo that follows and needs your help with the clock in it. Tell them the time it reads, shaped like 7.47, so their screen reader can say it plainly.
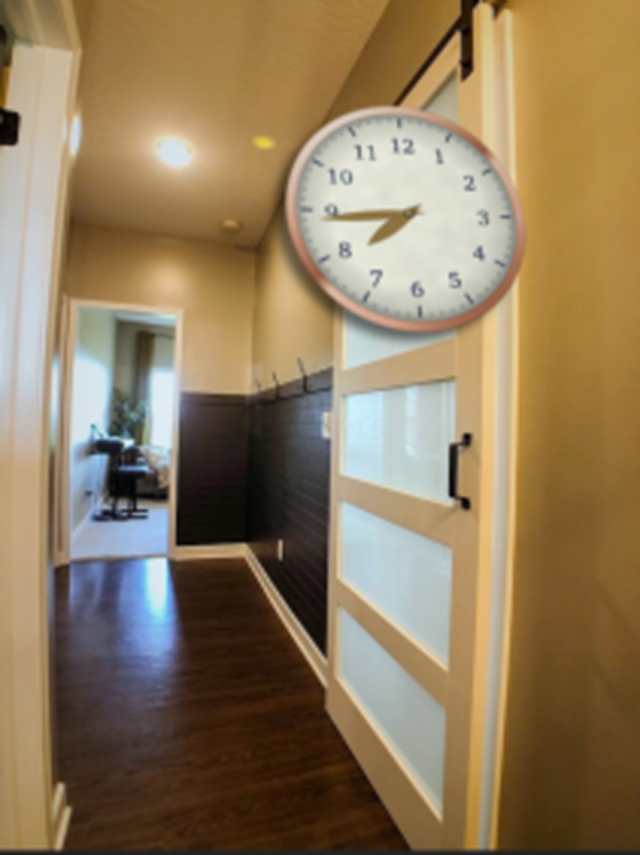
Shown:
7.44
